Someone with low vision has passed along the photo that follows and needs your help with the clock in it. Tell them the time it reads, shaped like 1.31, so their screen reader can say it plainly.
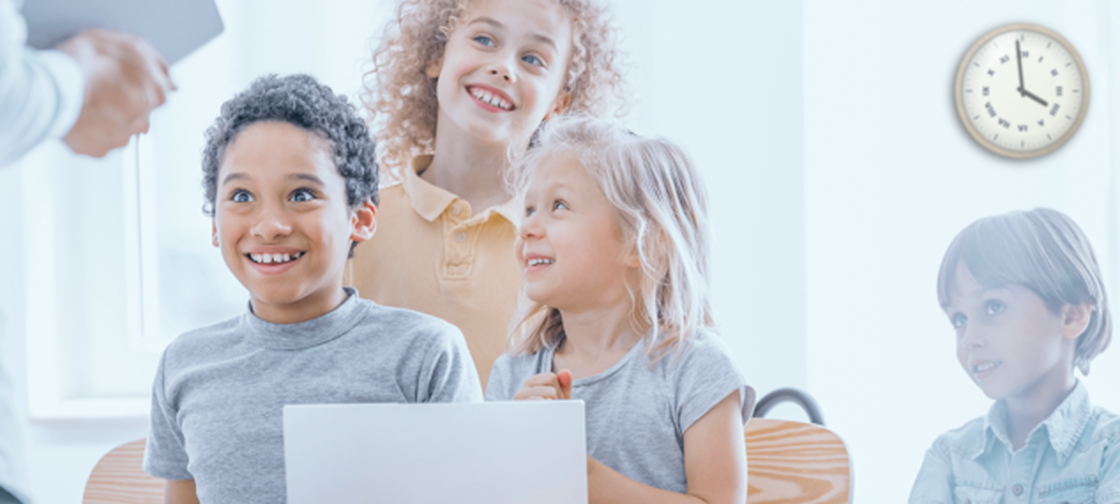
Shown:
3.59
